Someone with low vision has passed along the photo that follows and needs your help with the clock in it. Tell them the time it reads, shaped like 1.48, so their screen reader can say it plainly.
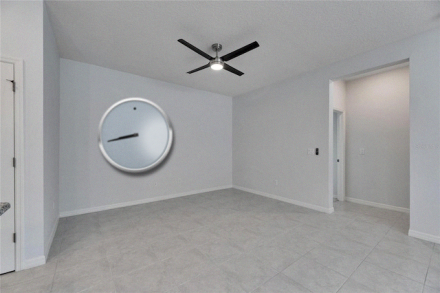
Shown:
8.43
